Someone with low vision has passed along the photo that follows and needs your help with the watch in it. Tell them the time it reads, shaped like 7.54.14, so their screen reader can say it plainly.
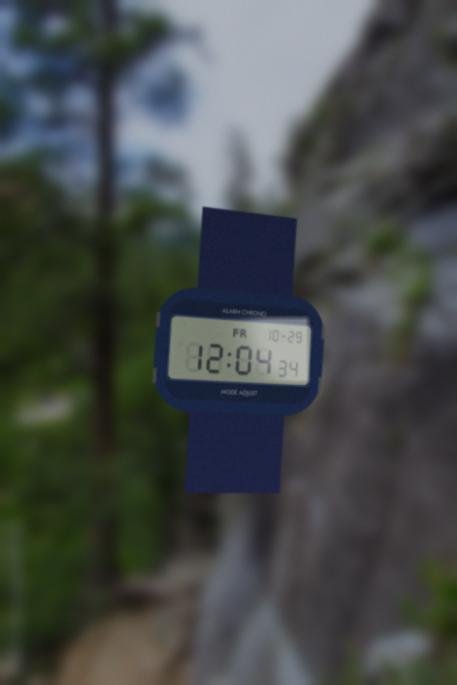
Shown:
12.04.34
